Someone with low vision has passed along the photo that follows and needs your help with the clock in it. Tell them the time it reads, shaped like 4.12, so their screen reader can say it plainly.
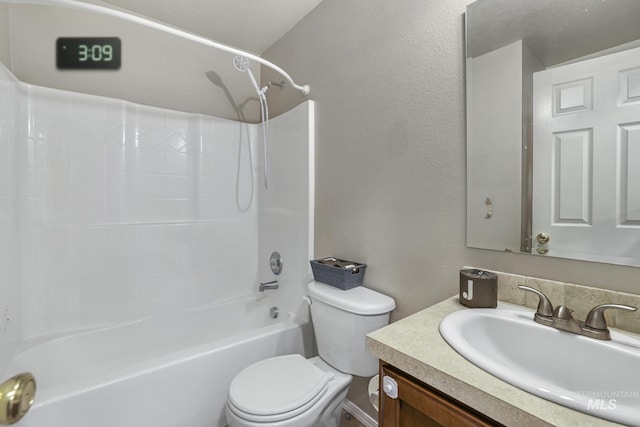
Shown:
3.09
